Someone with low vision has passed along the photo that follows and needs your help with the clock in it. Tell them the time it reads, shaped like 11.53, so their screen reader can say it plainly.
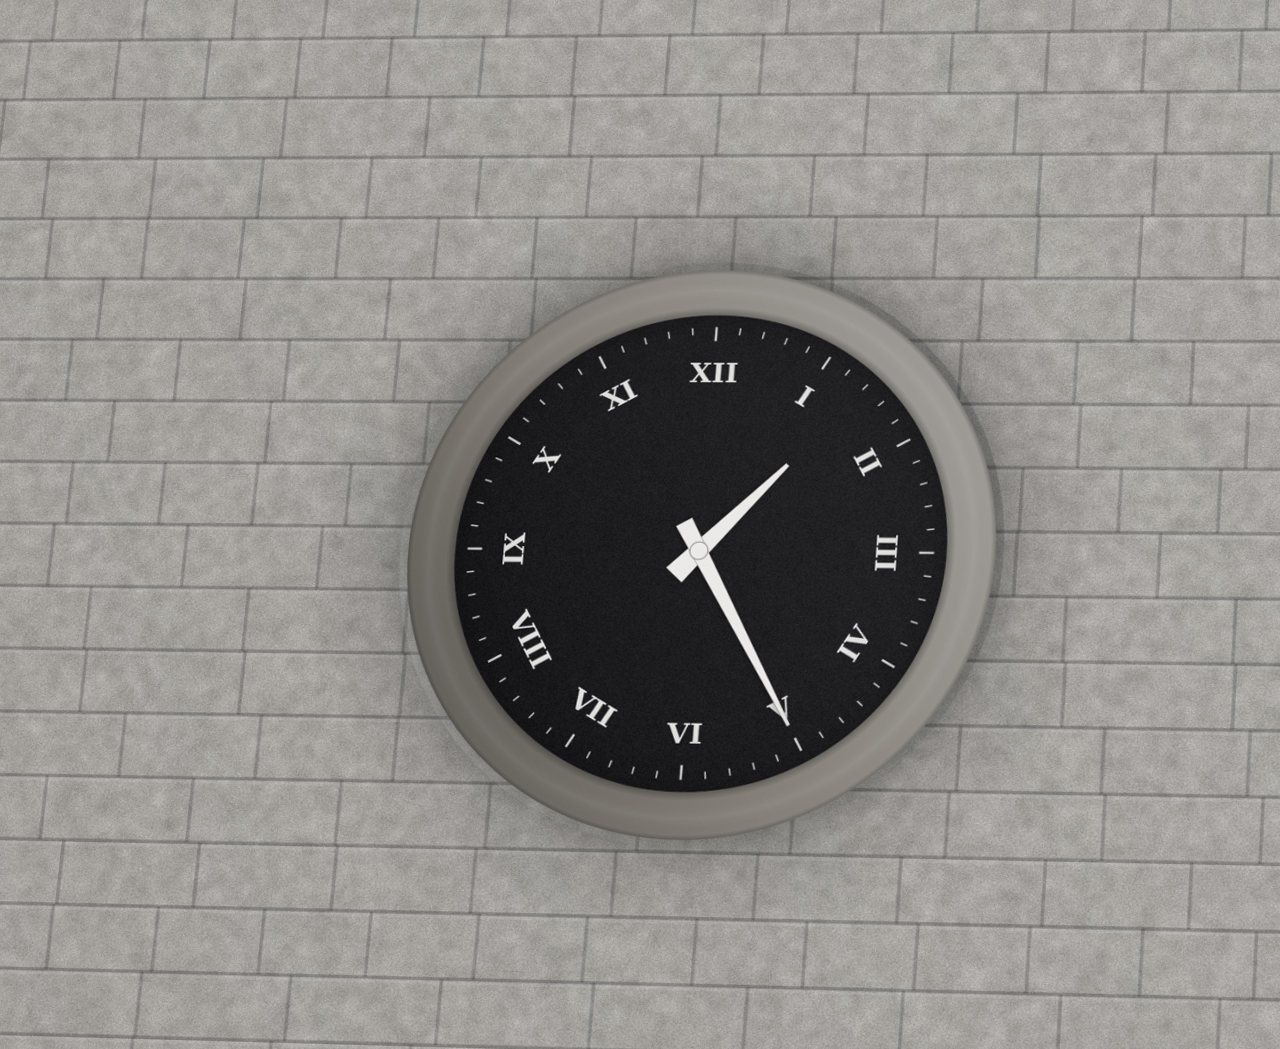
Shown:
1.25
